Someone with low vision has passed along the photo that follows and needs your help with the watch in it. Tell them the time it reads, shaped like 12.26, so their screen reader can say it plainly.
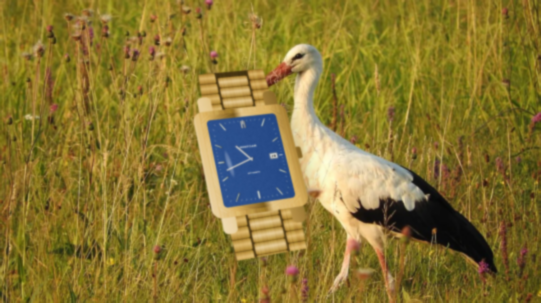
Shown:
10.42
